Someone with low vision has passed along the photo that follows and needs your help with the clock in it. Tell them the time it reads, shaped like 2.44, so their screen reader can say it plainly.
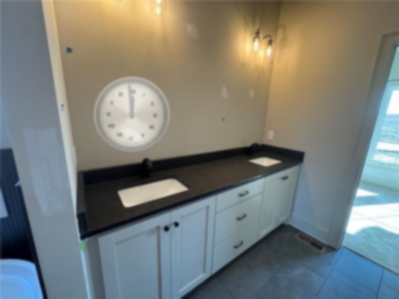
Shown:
11.59
